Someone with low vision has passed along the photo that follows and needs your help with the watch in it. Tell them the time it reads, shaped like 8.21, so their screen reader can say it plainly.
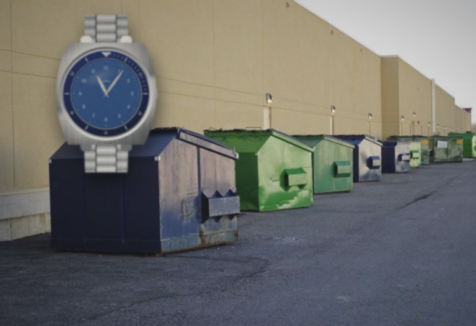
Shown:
11.06
